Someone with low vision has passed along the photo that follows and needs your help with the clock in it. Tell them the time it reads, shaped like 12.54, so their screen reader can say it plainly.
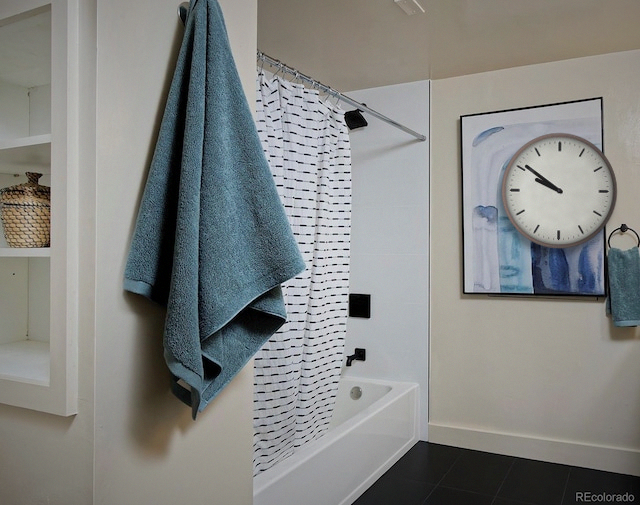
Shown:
9.51
